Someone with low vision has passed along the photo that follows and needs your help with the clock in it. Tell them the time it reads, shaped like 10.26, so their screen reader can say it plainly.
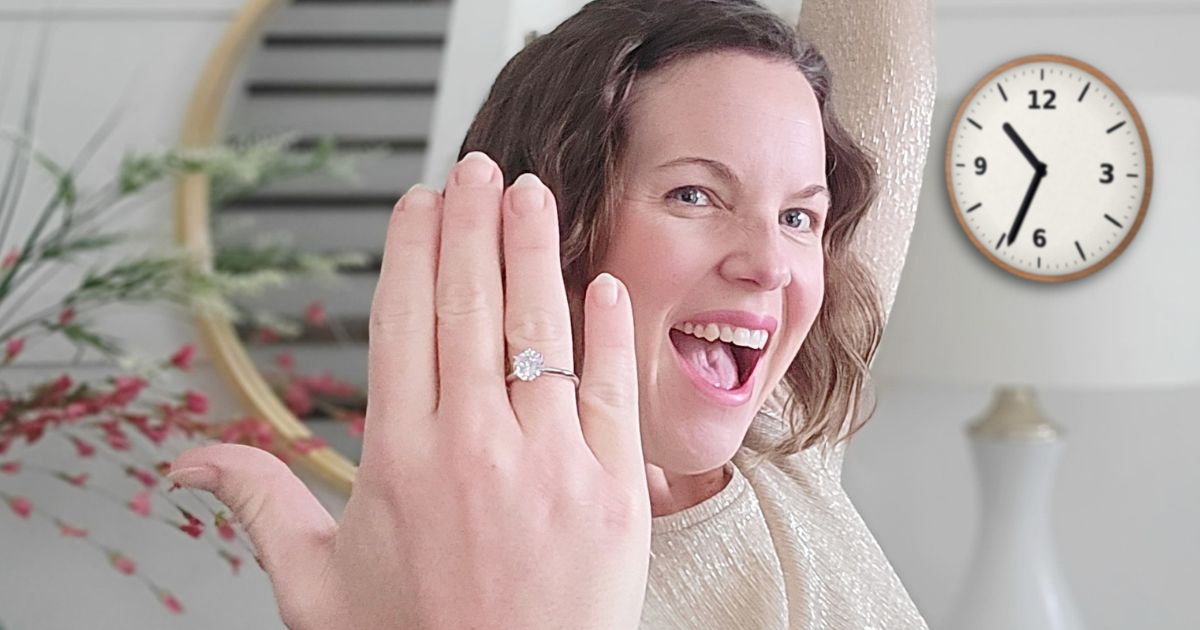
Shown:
10.34
